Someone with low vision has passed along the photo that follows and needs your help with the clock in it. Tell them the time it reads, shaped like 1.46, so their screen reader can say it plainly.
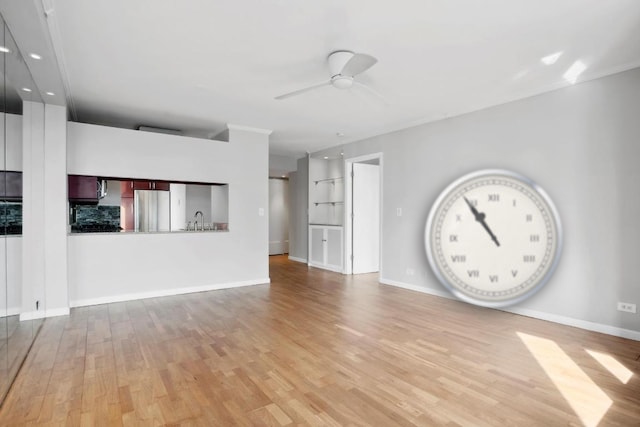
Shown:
10.54
